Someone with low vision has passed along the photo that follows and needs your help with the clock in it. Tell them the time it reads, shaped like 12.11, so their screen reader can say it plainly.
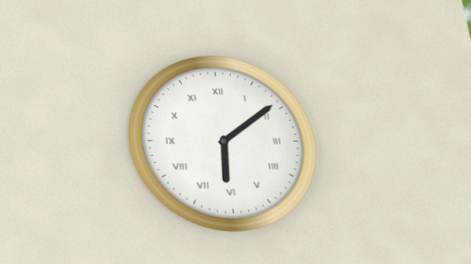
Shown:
6.09
